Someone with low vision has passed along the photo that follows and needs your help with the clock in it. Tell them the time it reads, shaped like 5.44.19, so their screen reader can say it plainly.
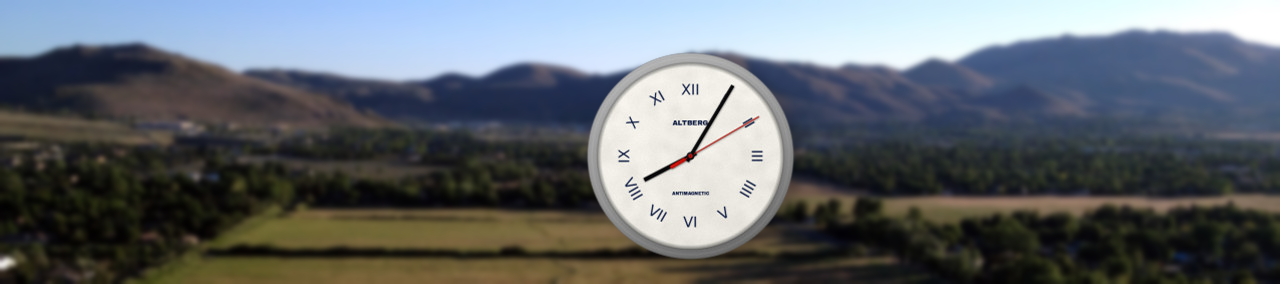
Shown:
8.05.10
